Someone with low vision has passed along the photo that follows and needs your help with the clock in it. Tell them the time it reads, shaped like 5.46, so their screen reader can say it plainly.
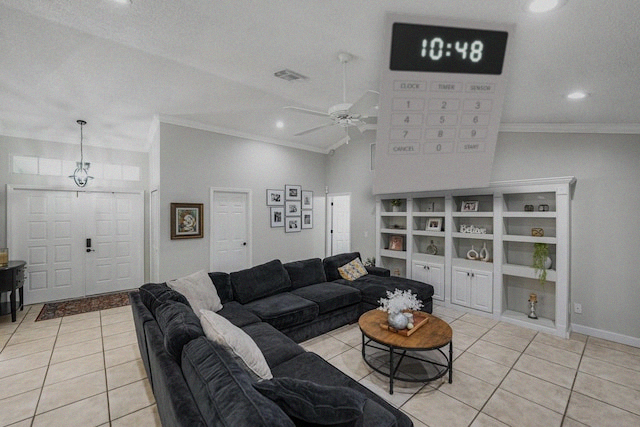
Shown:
10.48
